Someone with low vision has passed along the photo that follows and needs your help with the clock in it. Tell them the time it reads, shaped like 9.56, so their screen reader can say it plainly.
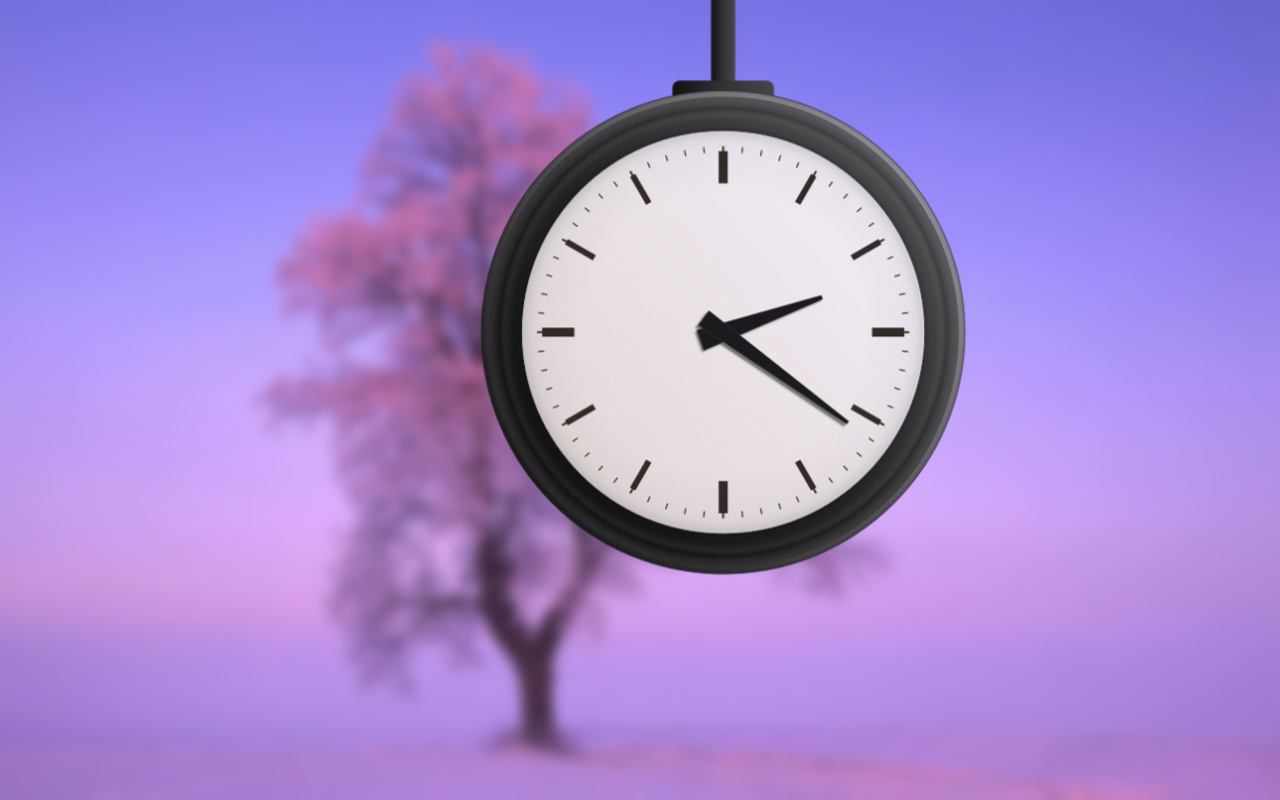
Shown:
2.21
